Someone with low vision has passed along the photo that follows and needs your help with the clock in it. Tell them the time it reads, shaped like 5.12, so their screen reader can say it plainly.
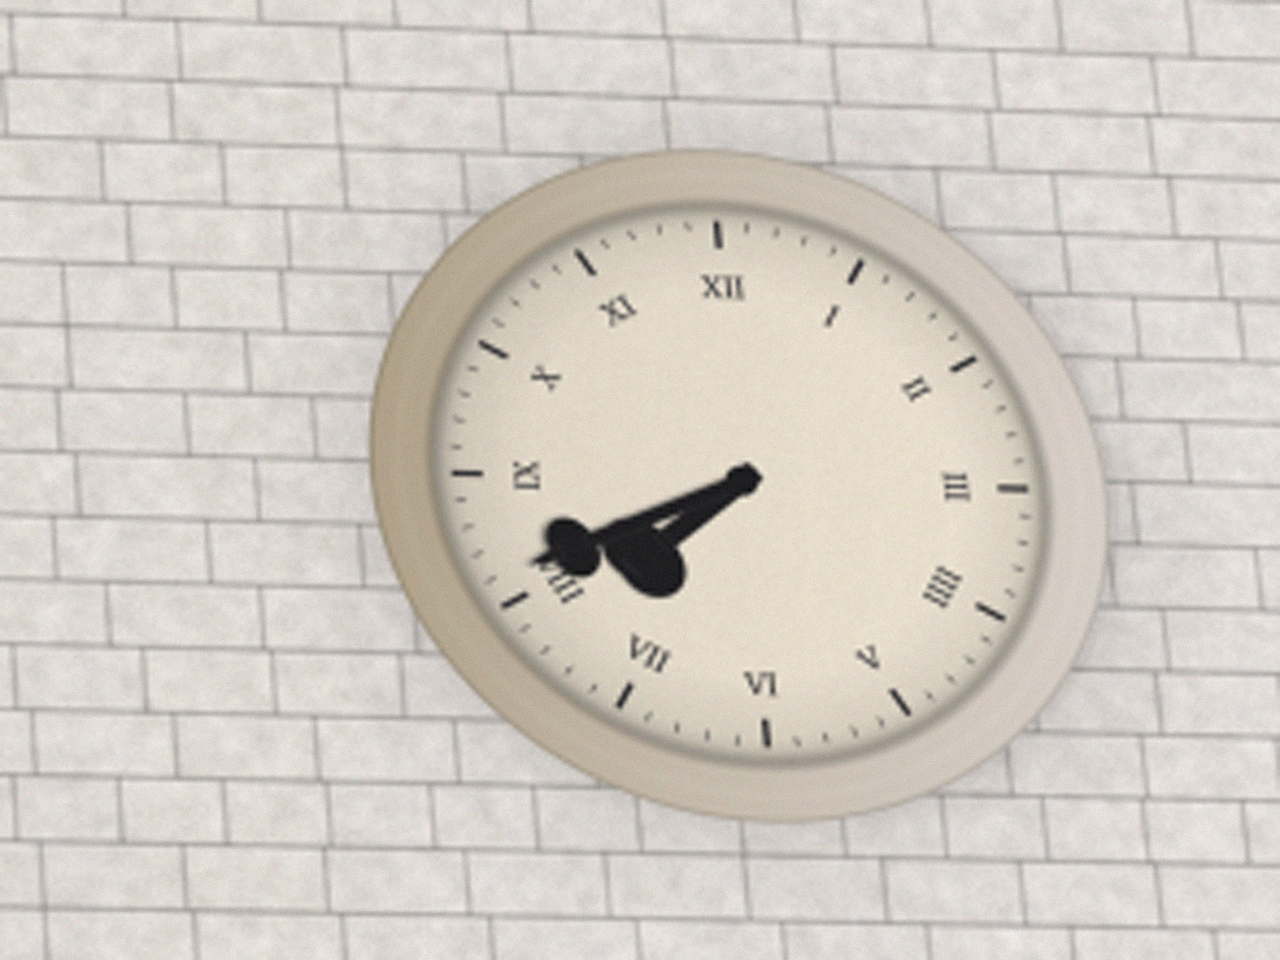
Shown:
7.41
